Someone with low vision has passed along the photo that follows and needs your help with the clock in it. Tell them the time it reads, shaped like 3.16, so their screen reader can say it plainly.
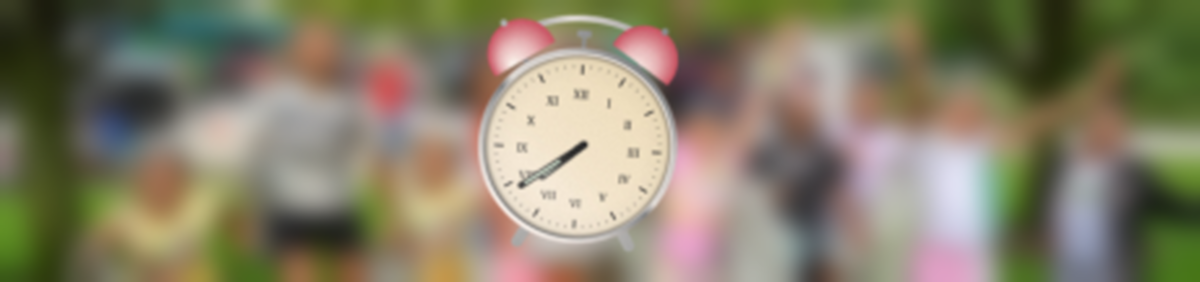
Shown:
7.39
